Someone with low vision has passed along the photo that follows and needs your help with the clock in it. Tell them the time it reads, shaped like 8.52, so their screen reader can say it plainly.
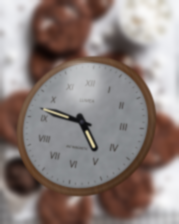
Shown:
4.47
